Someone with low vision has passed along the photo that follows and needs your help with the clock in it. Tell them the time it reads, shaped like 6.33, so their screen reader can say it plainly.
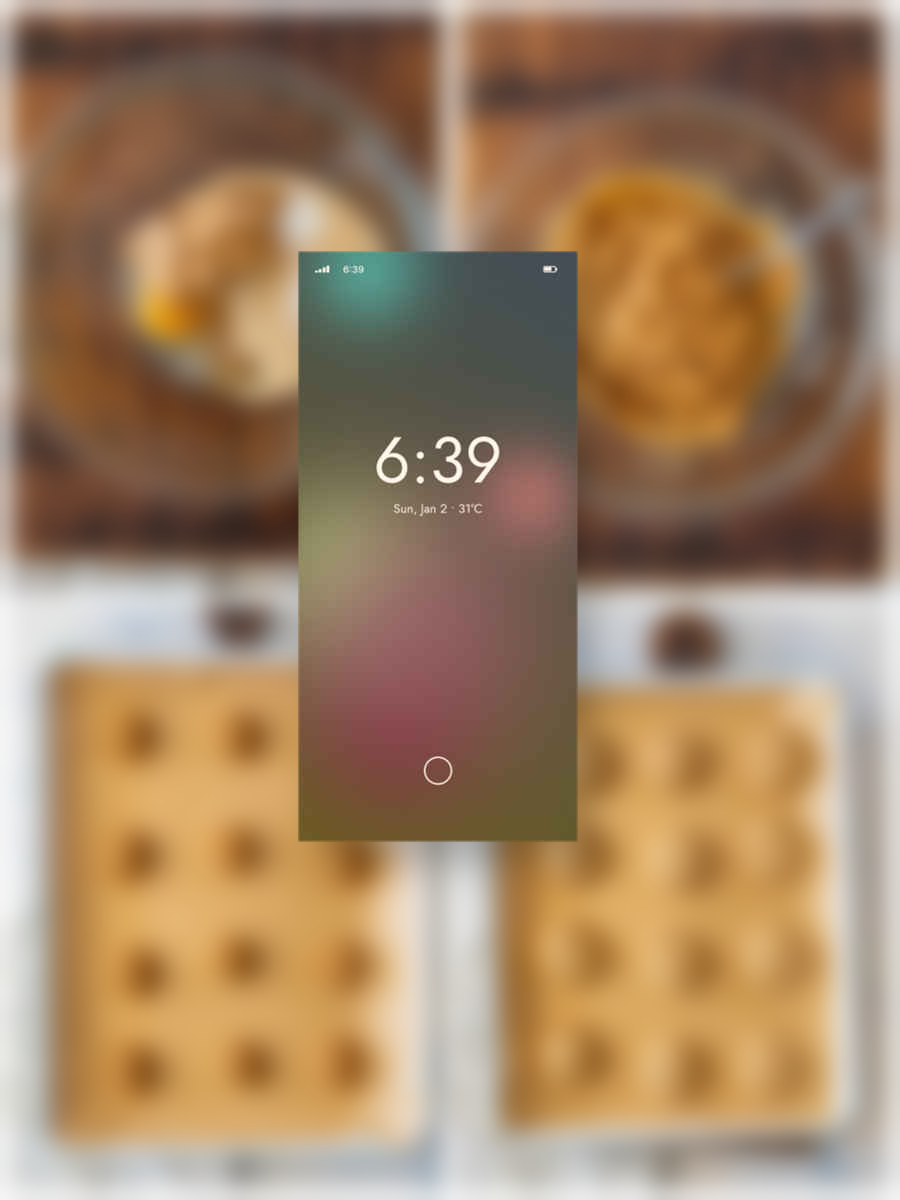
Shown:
6.39
